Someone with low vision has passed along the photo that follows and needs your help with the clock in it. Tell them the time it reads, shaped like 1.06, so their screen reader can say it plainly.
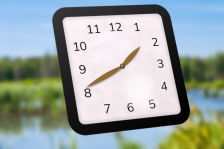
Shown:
1.41
